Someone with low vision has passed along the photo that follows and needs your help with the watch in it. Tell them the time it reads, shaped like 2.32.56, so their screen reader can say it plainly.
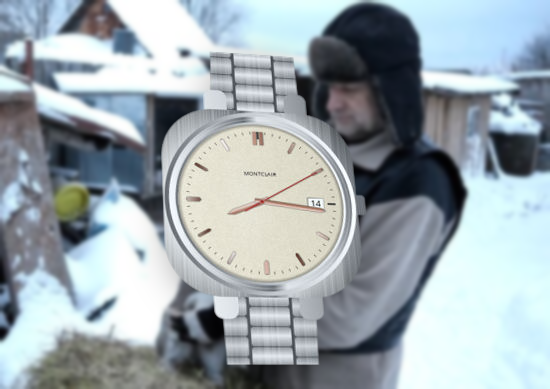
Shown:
8.16.10
